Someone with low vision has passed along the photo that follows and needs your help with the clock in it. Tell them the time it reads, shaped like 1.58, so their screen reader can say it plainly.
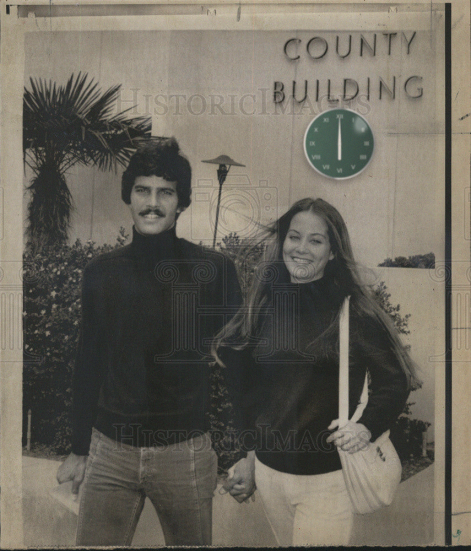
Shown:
6.00
